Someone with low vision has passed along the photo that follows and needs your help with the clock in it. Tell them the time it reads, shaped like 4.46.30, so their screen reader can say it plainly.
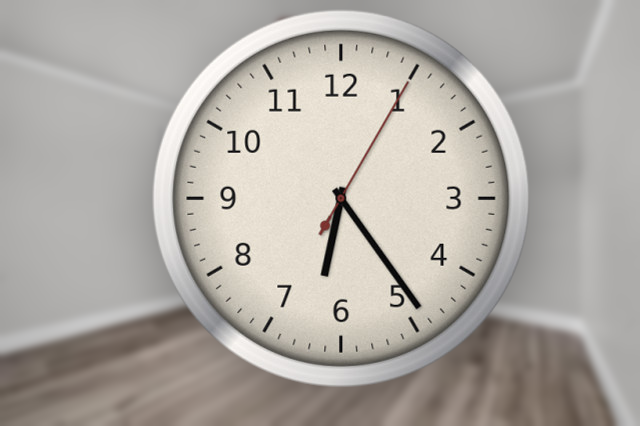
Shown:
6.24.05
